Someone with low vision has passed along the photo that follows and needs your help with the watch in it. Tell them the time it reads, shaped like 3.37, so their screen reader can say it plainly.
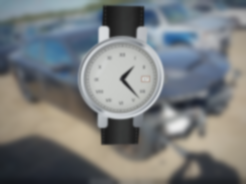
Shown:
1.23
